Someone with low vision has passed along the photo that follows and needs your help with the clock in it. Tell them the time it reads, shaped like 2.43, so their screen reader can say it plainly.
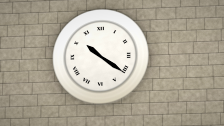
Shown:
10.21
